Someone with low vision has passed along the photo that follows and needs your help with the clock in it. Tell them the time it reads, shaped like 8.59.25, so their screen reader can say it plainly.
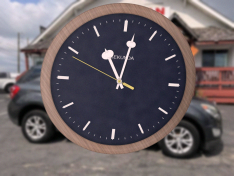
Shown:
11.01.49
